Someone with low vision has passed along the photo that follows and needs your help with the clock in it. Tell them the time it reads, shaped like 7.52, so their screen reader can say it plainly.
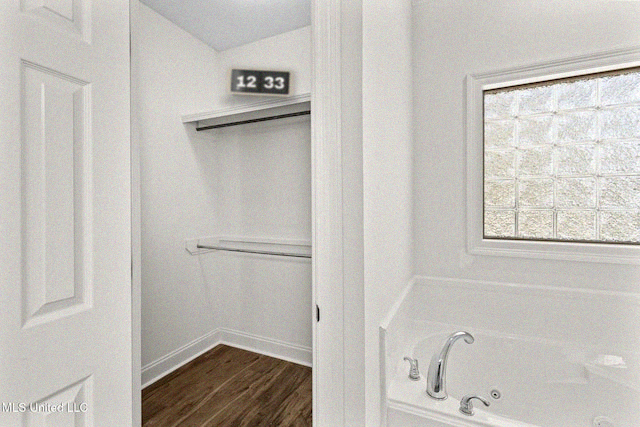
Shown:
12.33
